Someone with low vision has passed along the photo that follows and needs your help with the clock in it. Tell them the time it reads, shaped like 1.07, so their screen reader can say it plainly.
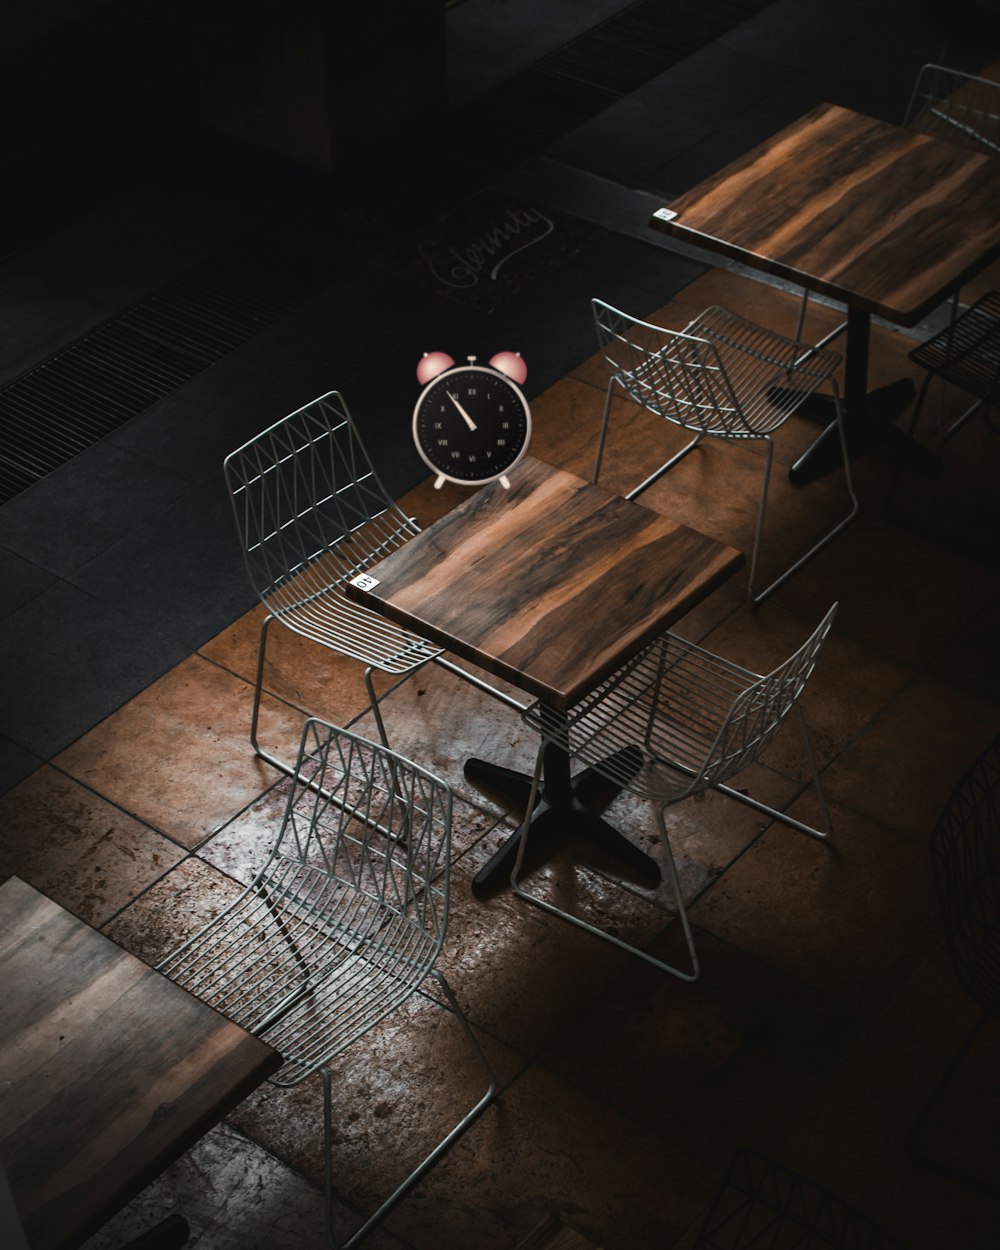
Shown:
10.54
